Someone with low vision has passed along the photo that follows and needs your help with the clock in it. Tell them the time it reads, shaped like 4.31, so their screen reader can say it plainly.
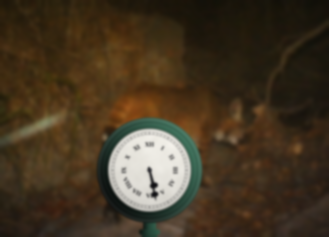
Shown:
5.28
